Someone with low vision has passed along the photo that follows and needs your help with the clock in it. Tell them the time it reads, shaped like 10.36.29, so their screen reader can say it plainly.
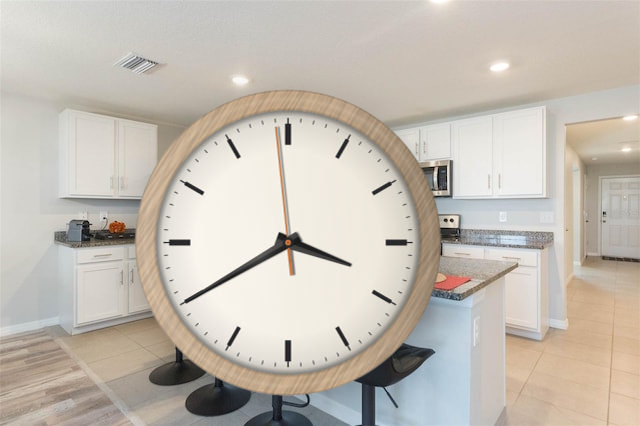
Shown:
3.39.59
